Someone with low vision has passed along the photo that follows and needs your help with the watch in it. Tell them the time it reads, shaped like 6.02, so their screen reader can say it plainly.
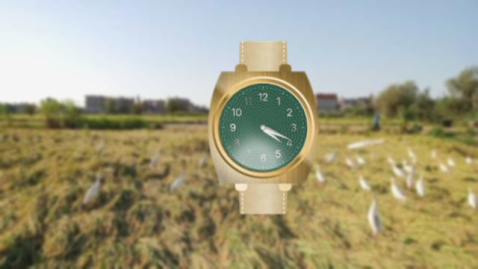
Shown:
4.19
